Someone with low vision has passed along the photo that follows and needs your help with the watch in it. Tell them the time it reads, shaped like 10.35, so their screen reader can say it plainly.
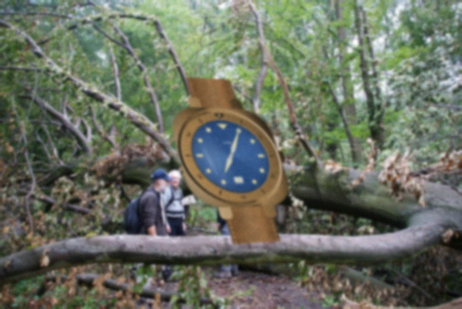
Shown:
7.05
